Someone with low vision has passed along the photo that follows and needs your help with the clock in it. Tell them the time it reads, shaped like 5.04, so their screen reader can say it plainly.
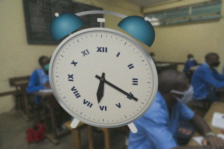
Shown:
6.20
